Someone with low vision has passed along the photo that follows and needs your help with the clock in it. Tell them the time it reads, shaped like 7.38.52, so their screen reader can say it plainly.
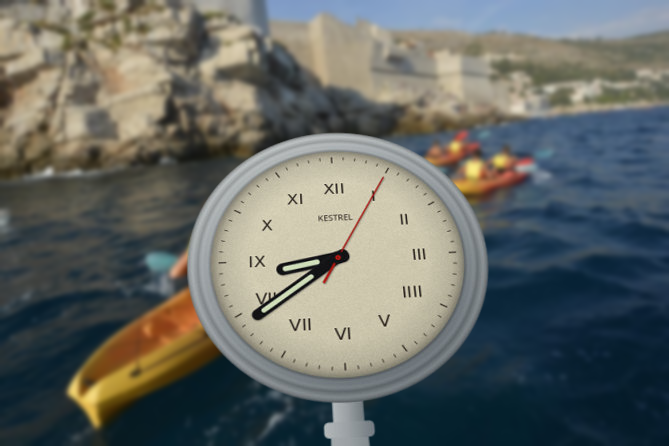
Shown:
8.39.05
